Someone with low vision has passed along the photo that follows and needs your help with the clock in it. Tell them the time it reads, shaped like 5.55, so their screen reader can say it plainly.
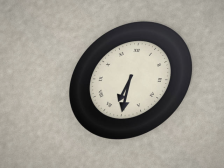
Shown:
6.30
